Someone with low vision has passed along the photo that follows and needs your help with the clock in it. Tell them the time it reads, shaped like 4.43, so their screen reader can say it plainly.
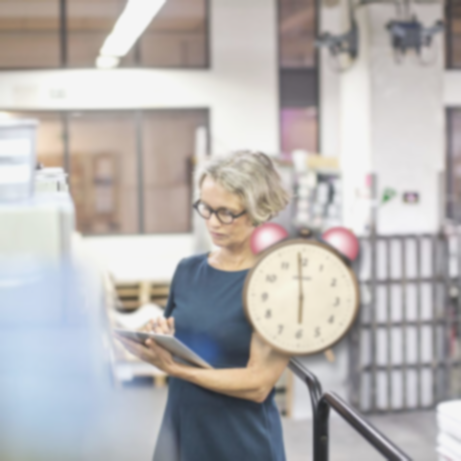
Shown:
5.59
